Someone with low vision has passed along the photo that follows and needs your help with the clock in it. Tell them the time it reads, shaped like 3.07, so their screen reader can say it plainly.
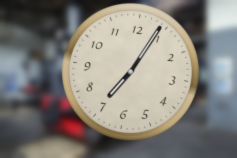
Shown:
7.04
